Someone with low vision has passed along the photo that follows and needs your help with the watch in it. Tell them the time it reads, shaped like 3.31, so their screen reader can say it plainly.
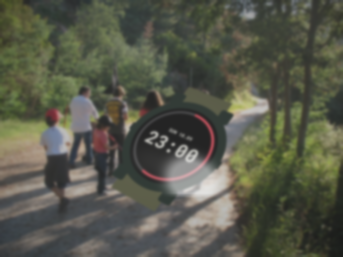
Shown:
23.00
